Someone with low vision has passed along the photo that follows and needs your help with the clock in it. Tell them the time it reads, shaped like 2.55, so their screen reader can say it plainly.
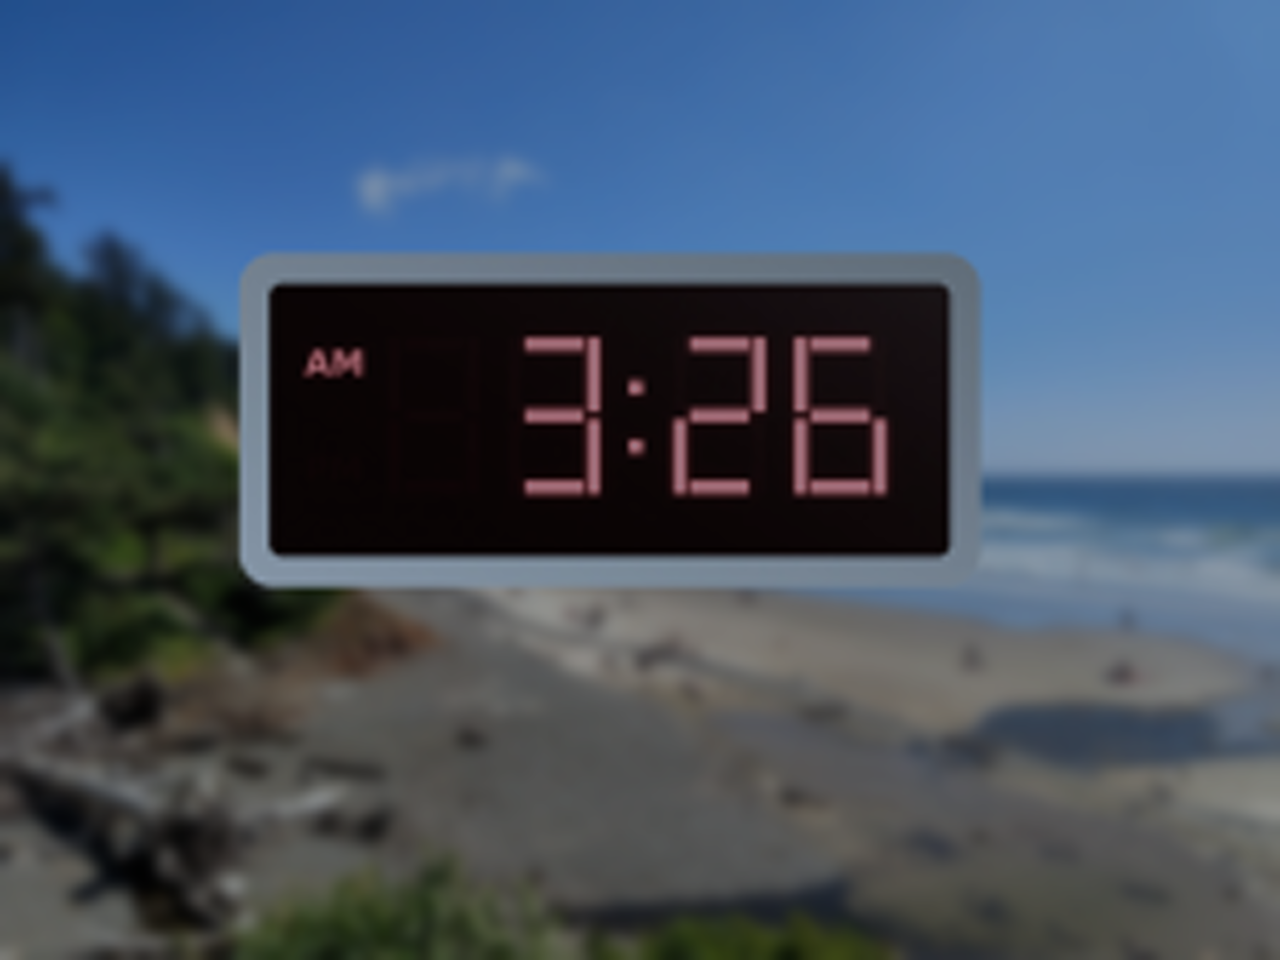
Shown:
3.26
